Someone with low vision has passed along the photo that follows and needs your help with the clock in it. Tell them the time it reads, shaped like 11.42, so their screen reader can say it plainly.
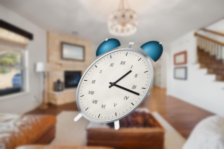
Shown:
1.17
